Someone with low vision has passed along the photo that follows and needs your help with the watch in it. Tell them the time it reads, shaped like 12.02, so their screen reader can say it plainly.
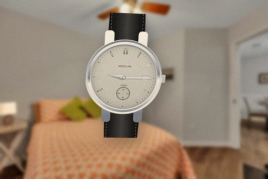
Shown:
9.15
